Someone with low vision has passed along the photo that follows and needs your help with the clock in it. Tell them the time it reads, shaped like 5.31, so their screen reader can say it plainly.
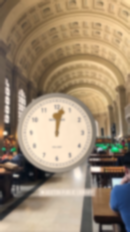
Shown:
12.02
